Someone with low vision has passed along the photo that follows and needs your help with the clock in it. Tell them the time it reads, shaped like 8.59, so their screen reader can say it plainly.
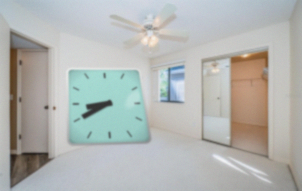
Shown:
8.40
